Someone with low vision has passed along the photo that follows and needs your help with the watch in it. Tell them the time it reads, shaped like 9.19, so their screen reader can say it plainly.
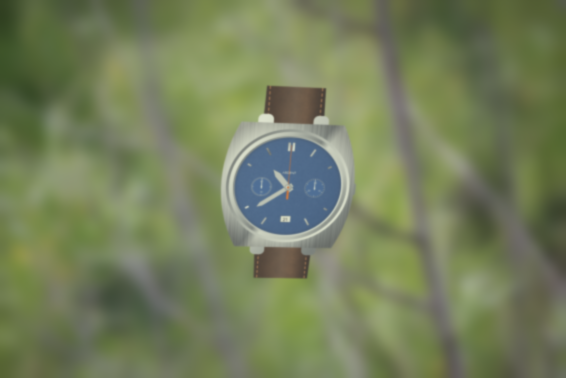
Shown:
10.39
